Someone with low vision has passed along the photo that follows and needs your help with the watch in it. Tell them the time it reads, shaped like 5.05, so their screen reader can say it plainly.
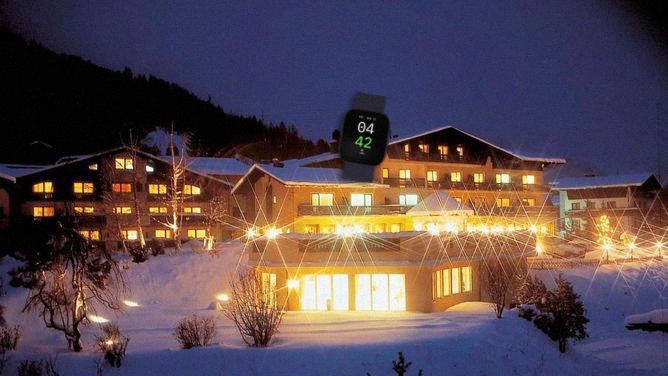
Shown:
4.42
